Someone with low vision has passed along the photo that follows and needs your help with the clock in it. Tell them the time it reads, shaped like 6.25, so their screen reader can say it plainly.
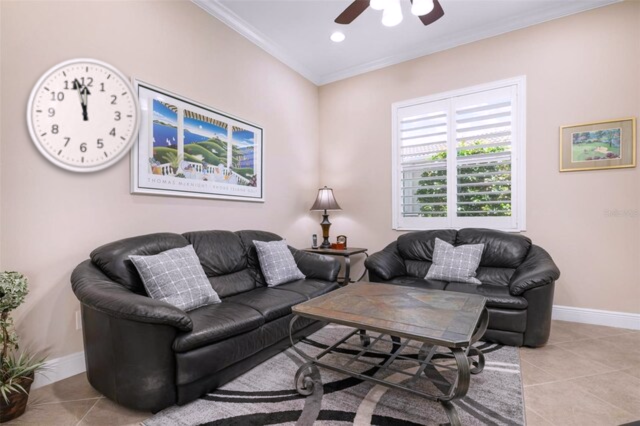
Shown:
11.57
